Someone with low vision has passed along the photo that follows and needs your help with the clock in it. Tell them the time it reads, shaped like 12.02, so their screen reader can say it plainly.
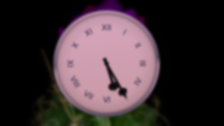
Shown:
5.25
